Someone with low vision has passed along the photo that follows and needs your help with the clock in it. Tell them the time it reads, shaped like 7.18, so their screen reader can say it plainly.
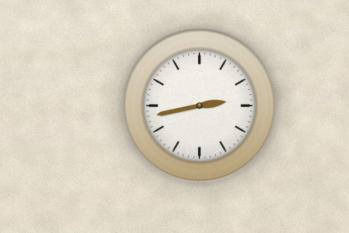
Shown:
2.43
